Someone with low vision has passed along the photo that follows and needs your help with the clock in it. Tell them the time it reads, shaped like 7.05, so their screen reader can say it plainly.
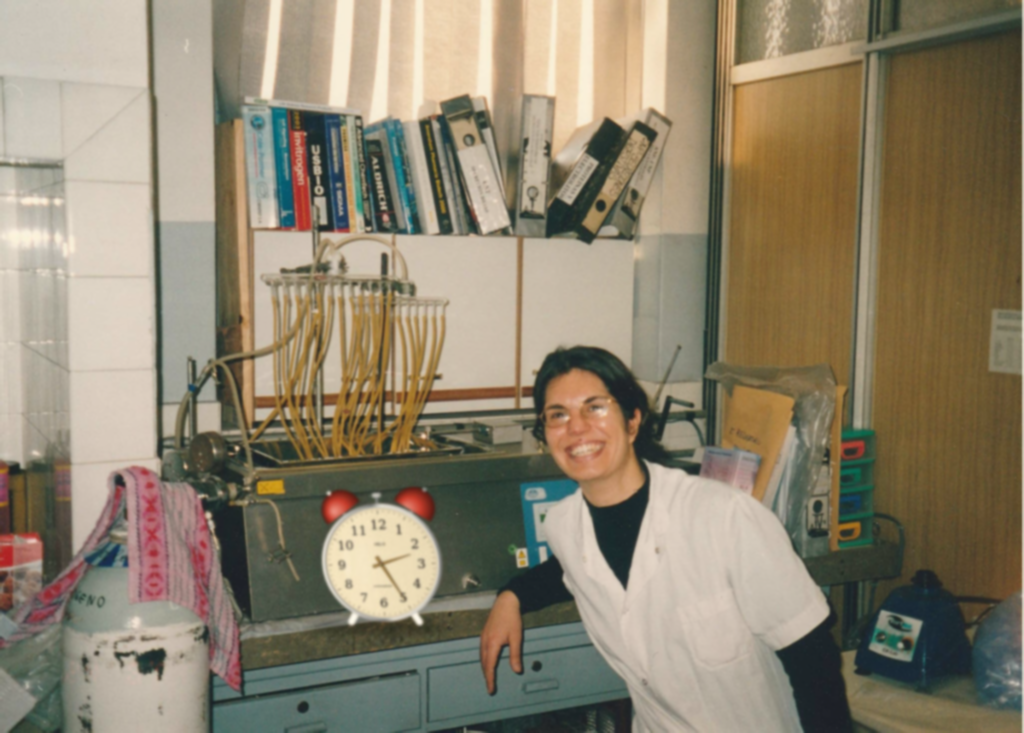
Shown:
2.25
